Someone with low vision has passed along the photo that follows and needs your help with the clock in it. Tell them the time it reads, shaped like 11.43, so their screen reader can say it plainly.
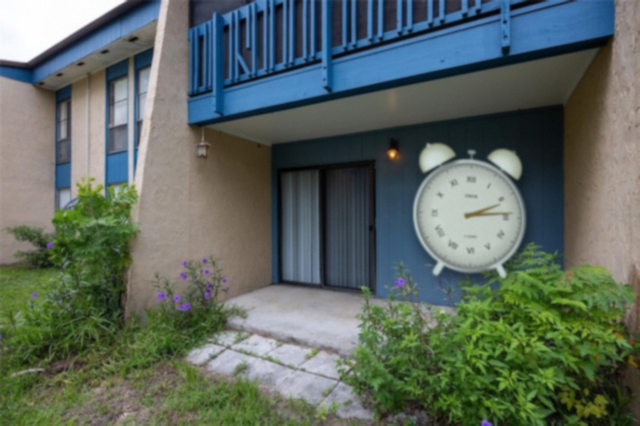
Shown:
2.14
